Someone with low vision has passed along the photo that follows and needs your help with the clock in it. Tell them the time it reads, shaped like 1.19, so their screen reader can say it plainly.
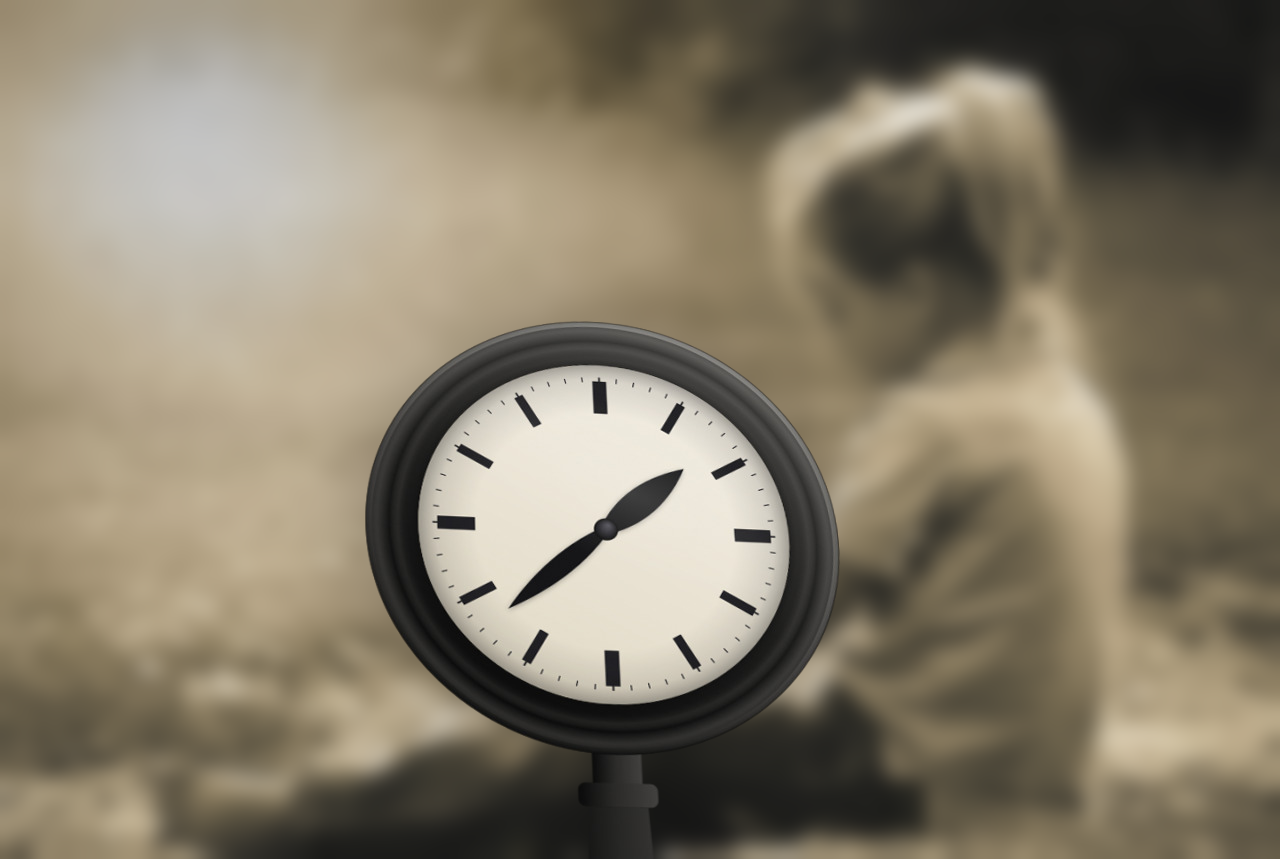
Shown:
1.38
